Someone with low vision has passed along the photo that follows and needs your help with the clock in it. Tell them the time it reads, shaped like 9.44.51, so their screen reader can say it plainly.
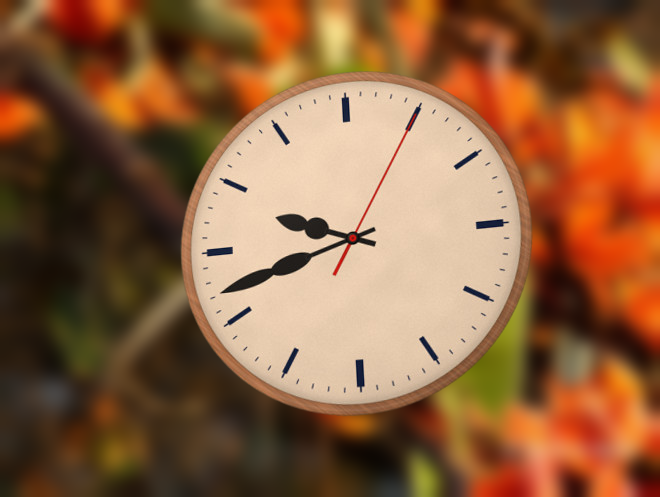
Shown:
9.42.05
